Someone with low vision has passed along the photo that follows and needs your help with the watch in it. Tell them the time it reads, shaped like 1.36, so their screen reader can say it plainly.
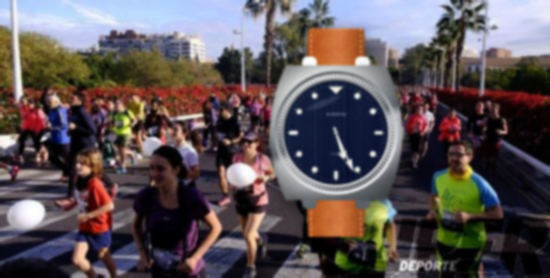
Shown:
5.26
